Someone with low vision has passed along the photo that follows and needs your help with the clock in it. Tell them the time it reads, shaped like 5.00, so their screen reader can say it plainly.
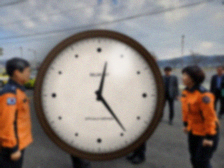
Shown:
12.24
